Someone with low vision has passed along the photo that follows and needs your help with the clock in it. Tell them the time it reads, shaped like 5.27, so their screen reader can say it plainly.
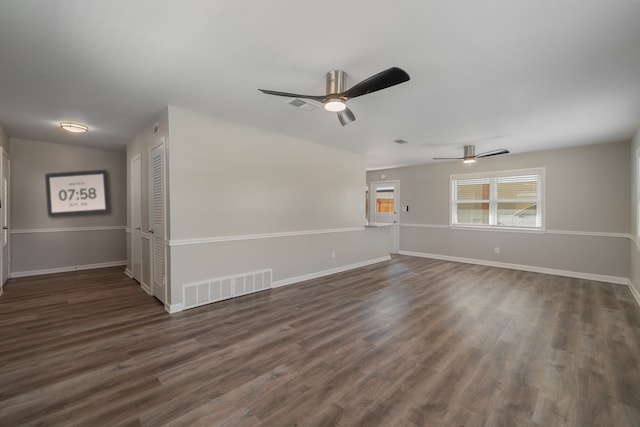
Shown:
7.58
